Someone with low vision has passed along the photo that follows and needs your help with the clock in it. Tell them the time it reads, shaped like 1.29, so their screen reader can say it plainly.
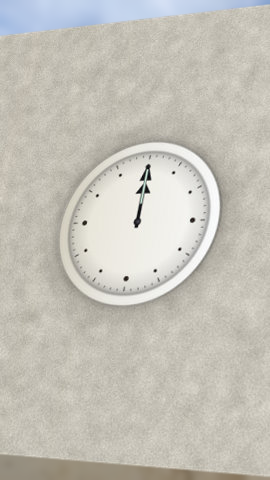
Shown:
12.00
